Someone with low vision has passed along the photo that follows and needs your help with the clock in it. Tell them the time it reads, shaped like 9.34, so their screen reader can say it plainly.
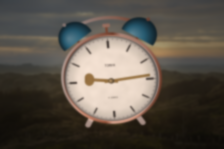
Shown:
9.14
